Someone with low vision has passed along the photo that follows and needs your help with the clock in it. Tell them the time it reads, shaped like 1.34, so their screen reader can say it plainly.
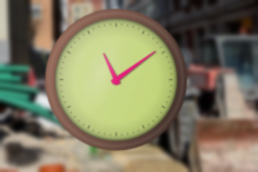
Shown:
11.09
